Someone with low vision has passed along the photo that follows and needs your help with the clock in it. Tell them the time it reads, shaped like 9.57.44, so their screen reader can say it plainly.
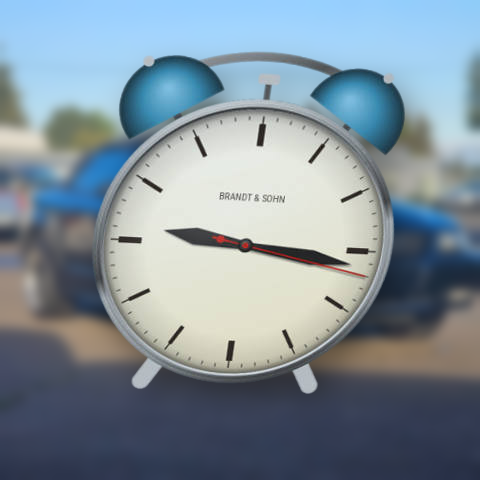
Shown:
9.16.17
